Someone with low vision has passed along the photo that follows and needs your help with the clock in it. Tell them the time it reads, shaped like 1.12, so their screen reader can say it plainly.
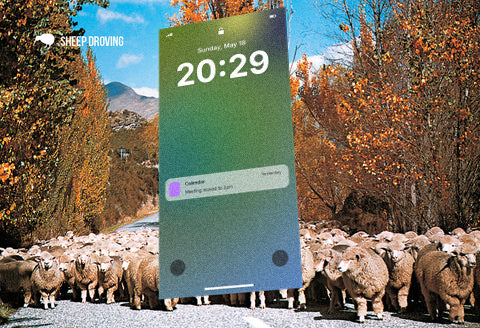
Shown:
20.29
